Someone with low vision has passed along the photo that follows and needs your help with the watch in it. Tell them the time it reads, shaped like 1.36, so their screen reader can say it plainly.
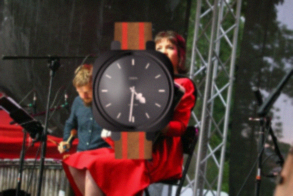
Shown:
4.31
